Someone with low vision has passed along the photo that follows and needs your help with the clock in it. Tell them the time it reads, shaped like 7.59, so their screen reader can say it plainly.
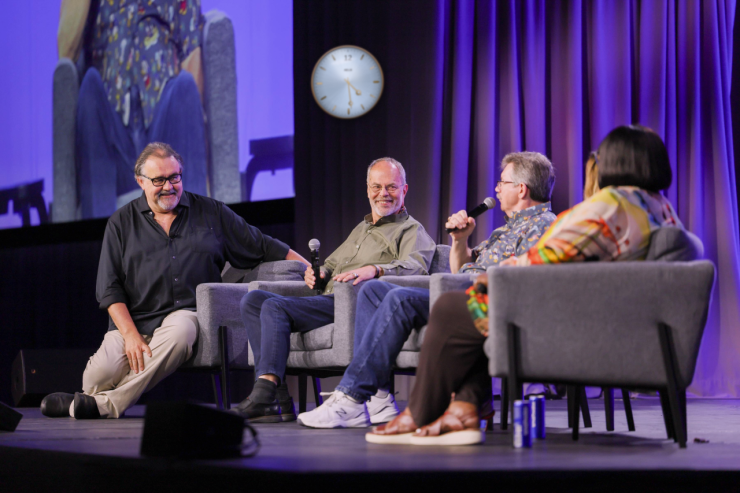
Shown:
4.29
